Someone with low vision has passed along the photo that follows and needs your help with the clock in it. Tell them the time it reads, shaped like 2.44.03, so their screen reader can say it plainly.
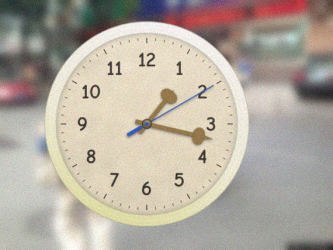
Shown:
1.17.10
